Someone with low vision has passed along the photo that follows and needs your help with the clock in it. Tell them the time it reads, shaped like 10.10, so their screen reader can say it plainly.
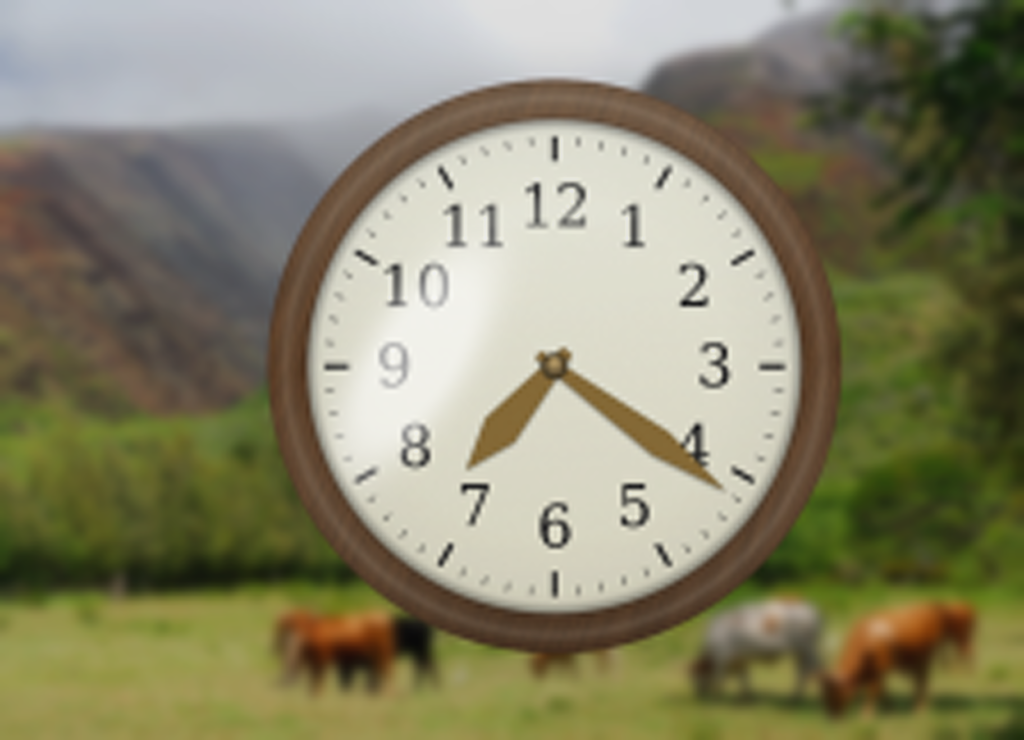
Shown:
7.21
